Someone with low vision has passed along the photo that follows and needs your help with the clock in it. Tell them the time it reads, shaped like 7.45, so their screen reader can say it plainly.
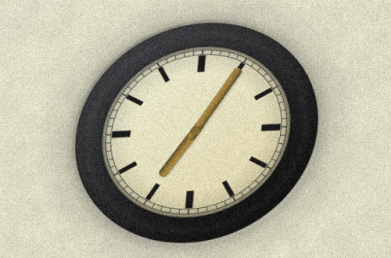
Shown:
7.05
